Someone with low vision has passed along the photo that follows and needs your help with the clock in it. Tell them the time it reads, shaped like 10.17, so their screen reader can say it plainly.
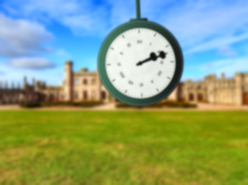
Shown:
2.12
